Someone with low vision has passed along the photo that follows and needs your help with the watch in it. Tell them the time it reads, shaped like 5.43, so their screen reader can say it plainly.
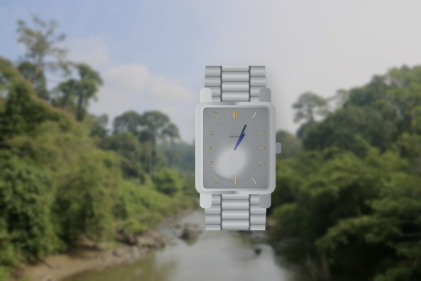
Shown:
1.04
